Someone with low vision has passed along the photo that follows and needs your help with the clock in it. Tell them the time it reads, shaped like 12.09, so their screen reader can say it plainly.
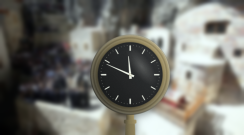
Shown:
11.49
